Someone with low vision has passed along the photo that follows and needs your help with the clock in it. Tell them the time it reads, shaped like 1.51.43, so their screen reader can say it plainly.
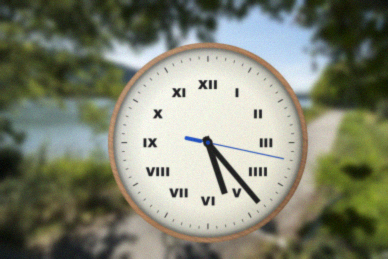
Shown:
5.23.17
